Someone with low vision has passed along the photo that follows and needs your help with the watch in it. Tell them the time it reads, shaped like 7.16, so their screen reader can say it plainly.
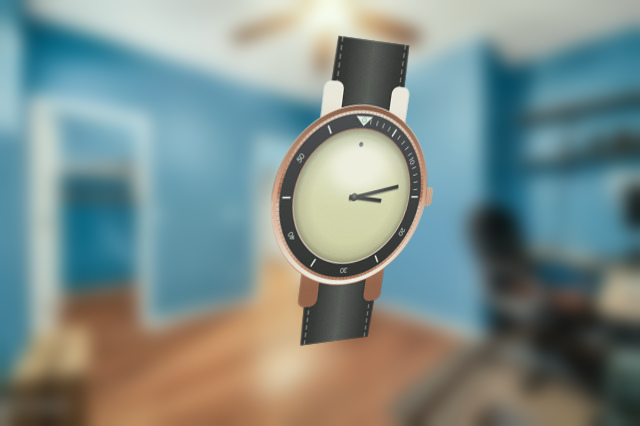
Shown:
3.13
